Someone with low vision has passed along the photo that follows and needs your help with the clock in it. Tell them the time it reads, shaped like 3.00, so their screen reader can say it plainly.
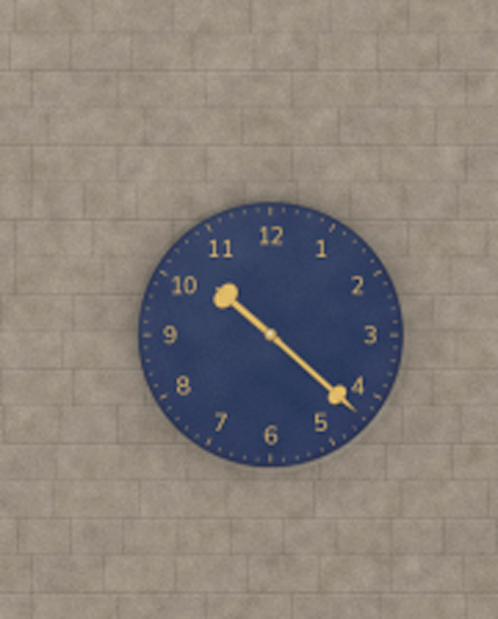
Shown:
10.22
